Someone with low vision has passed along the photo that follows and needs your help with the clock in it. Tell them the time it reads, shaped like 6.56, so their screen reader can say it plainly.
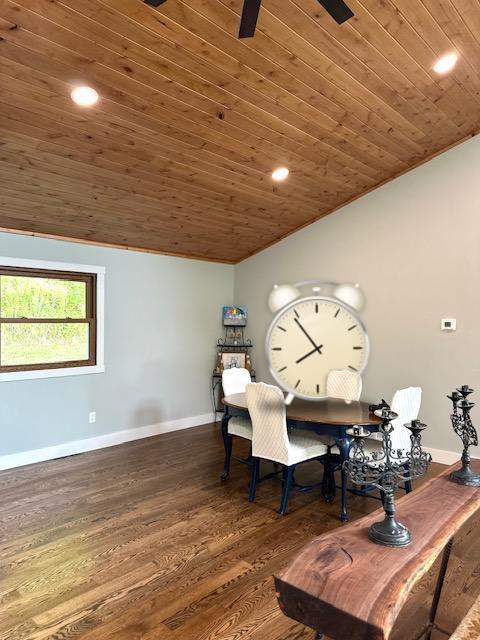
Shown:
7.54
